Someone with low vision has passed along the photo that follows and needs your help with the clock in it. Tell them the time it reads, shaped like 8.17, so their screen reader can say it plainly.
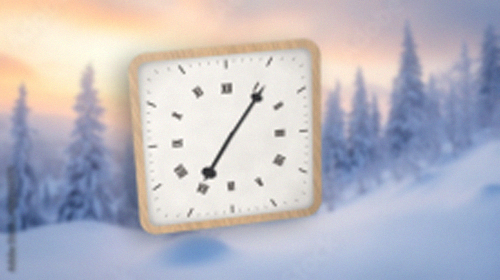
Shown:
7.06
